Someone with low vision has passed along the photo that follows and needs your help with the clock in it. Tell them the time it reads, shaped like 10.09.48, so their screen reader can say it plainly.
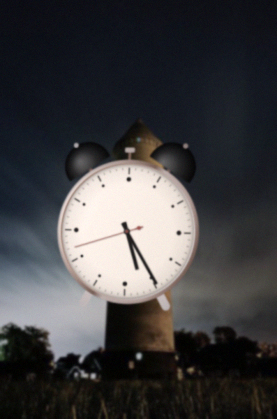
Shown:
5.24.42
